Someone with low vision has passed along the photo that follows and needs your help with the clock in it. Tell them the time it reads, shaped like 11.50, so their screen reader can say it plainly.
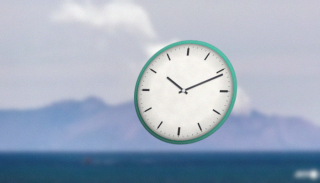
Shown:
10.11
